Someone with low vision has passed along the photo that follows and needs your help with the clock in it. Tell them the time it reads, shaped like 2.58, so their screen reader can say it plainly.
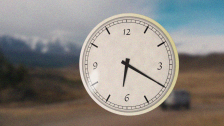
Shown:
6.20
